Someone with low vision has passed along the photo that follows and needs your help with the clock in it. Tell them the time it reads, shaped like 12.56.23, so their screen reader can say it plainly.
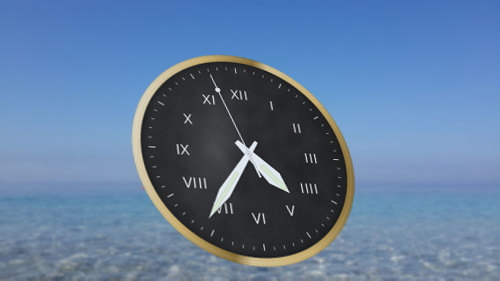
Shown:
4.35.57
